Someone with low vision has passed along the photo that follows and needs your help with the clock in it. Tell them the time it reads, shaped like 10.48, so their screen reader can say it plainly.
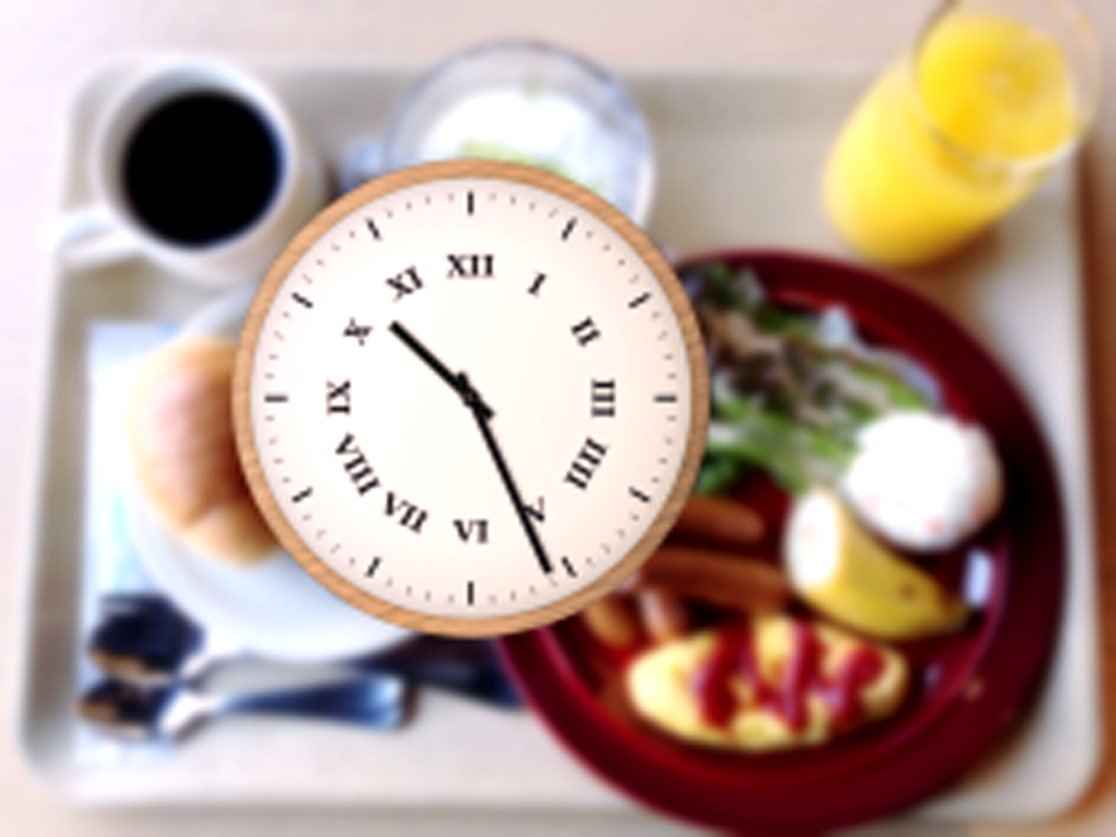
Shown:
10.26
